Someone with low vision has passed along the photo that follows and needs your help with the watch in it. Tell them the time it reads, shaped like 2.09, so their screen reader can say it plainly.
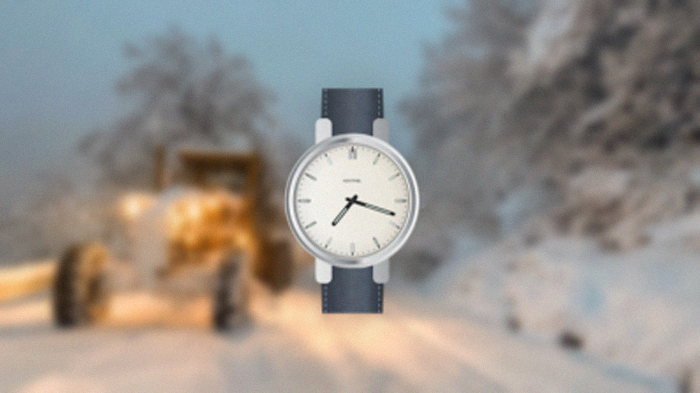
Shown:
7.18
